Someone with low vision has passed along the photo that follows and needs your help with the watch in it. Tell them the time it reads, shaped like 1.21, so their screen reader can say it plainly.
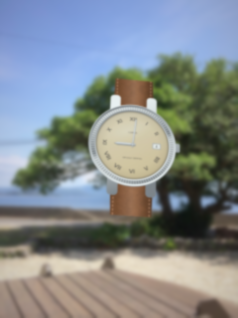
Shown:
9.01
